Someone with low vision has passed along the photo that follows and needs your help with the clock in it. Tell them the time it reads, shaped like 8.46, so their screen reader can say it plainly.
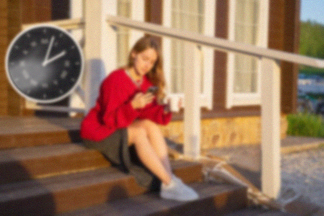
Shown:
2.03
